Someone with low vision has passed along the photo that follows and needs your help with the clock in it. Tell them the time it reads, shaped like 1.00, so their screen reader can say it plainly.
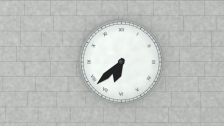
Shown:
6.38
